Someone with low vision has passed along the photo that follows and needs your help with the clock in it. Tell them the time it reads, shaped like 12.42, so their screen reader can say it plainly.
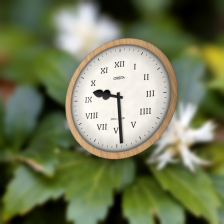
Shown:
9.29
